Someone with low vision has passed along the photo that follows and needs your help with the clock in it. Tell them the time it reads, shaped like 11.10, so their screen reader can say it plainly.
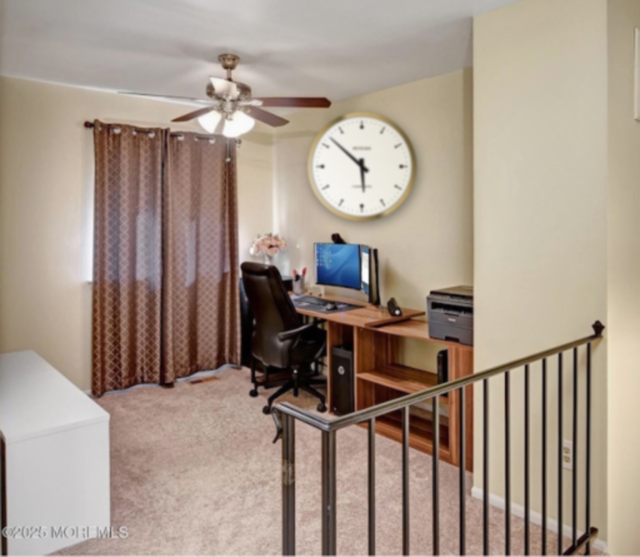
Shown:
5.52
